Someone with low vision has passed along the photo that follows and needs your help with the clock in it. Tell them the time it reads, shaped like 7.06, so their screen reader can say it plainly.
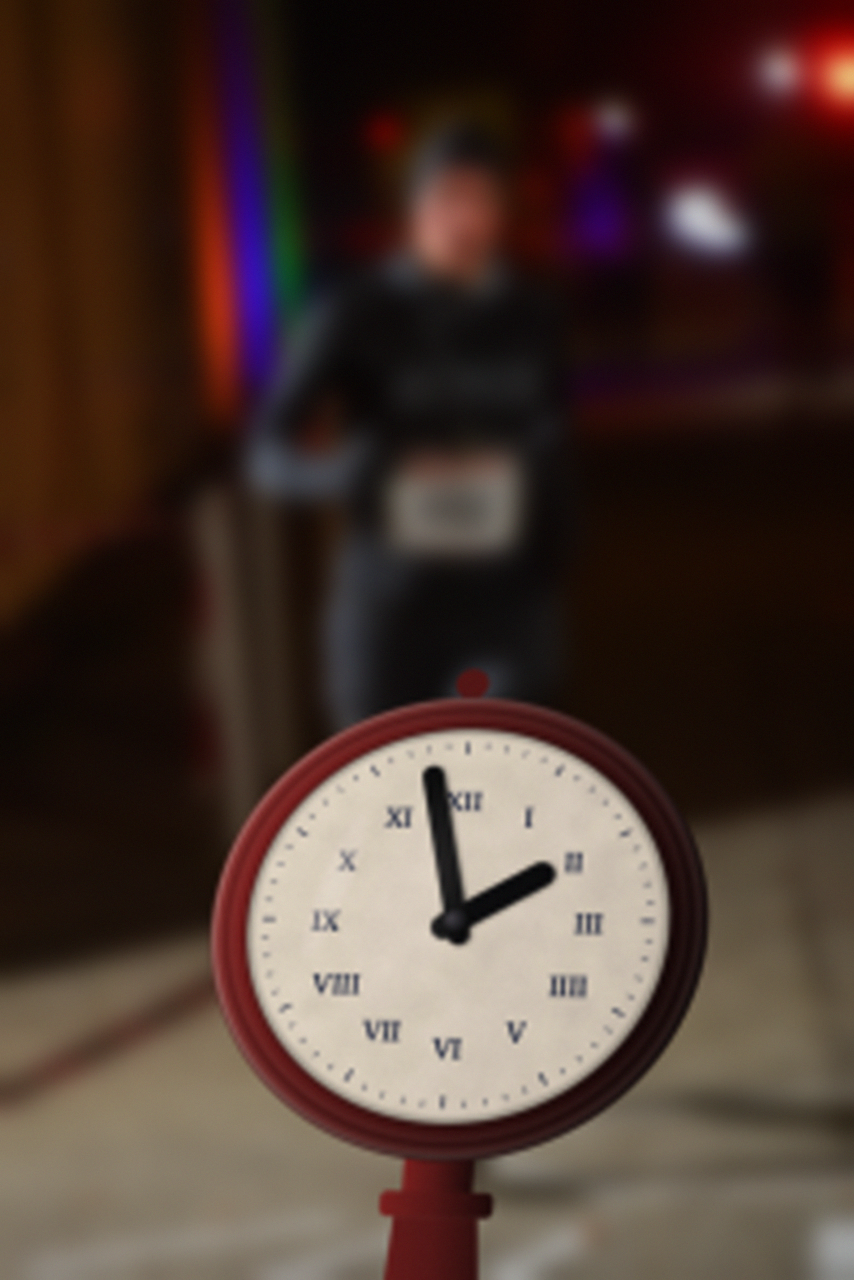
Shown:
1.58
